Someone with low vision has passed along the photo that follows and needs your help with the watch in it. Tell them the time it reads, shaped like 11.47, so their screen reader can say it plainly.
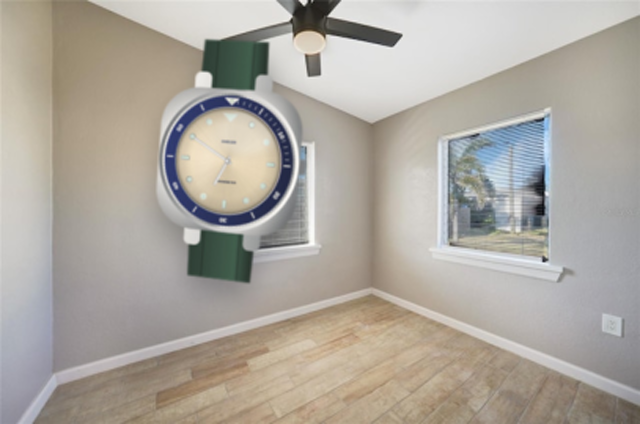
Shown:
6.50
